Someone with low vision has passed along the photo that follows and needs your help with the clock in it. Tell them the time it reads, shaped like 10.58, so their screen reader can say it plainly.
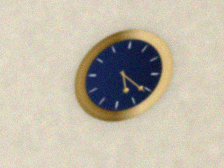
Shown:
5.21
